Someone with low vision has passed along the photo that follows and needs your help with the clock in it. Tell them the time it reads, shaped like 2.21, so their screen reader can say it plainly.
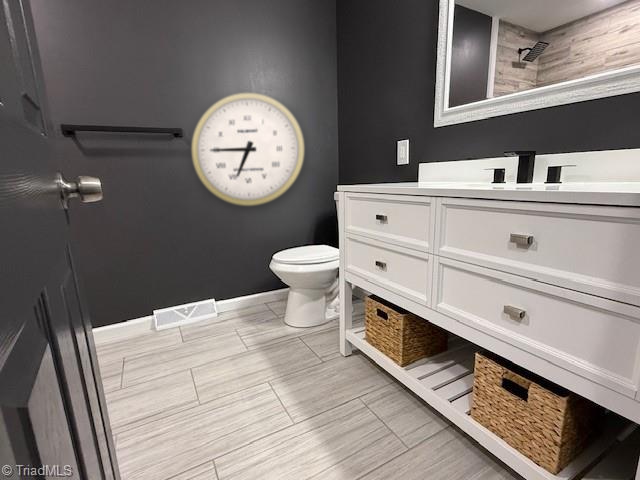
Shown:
6.45
